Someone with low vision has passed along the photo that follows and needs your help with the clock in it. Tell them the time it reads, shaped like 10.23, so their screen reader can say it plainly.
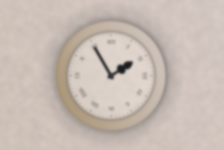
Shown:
1.55
